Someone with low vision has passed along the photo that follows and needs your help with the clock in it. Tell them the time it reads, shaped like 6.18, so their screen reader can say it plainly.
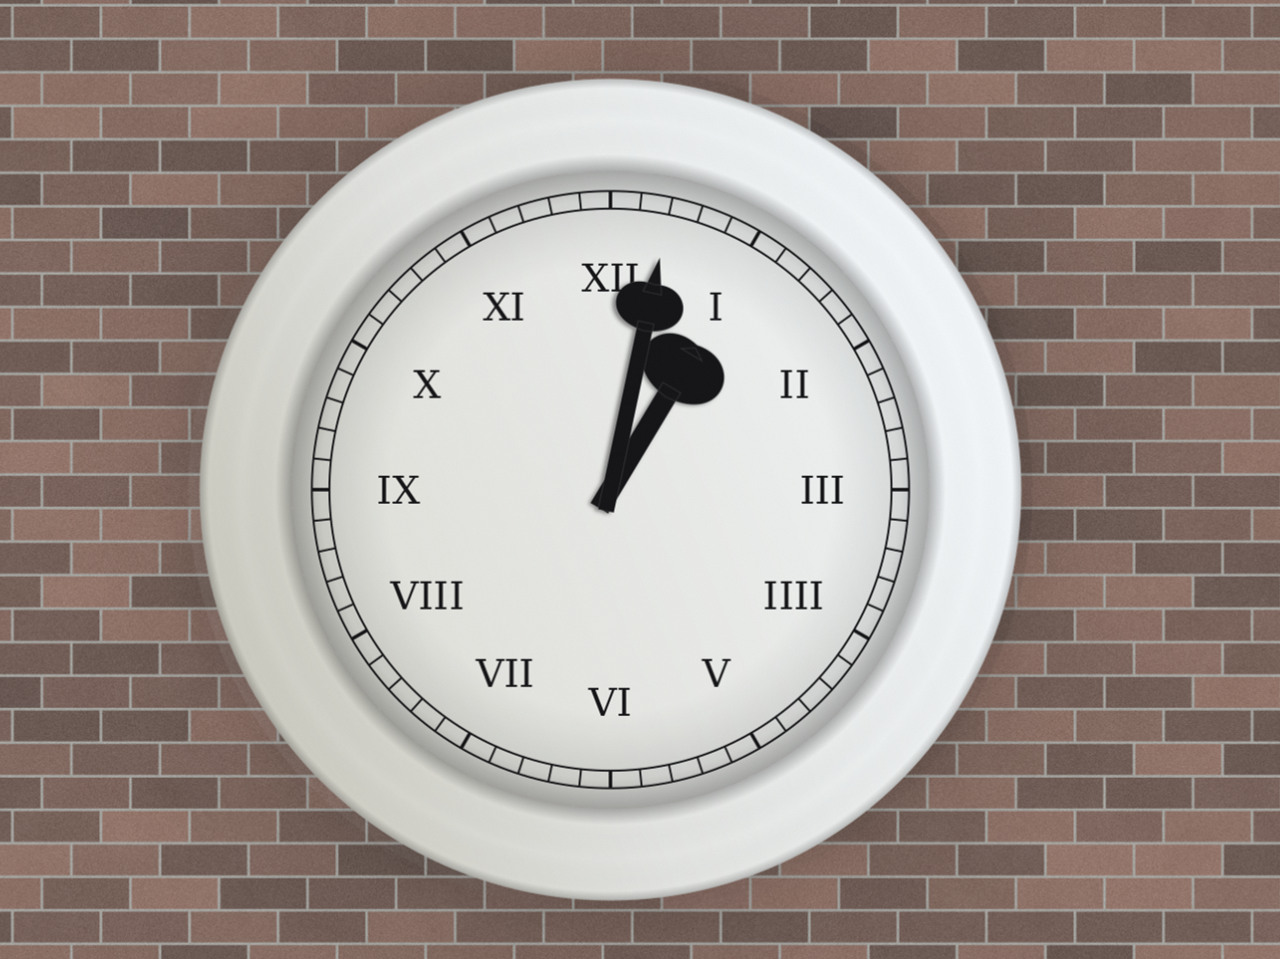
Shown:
1.02
